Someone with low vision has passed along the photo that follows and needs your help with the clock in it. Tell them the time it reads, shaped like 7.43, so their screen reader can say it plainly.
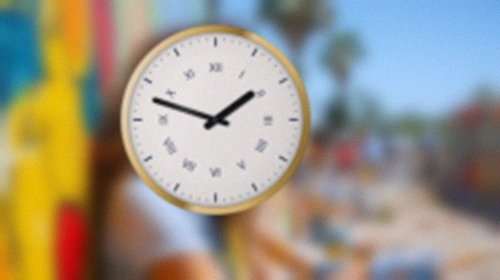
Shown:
1.48
